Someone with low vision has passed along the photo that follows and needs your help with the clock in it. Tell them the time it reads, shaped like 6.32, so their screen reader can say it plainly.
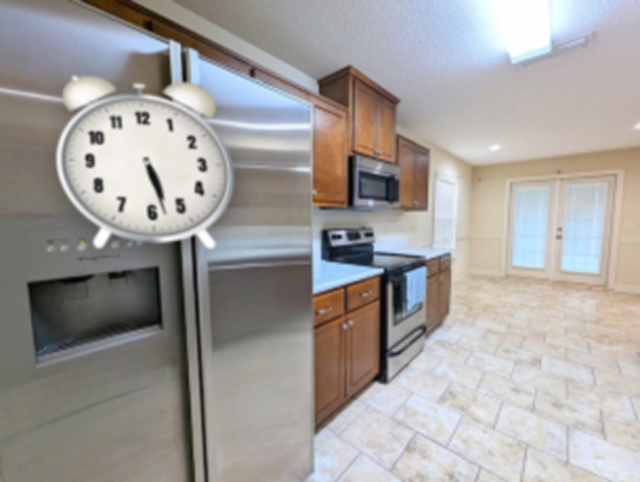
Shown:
5.28
